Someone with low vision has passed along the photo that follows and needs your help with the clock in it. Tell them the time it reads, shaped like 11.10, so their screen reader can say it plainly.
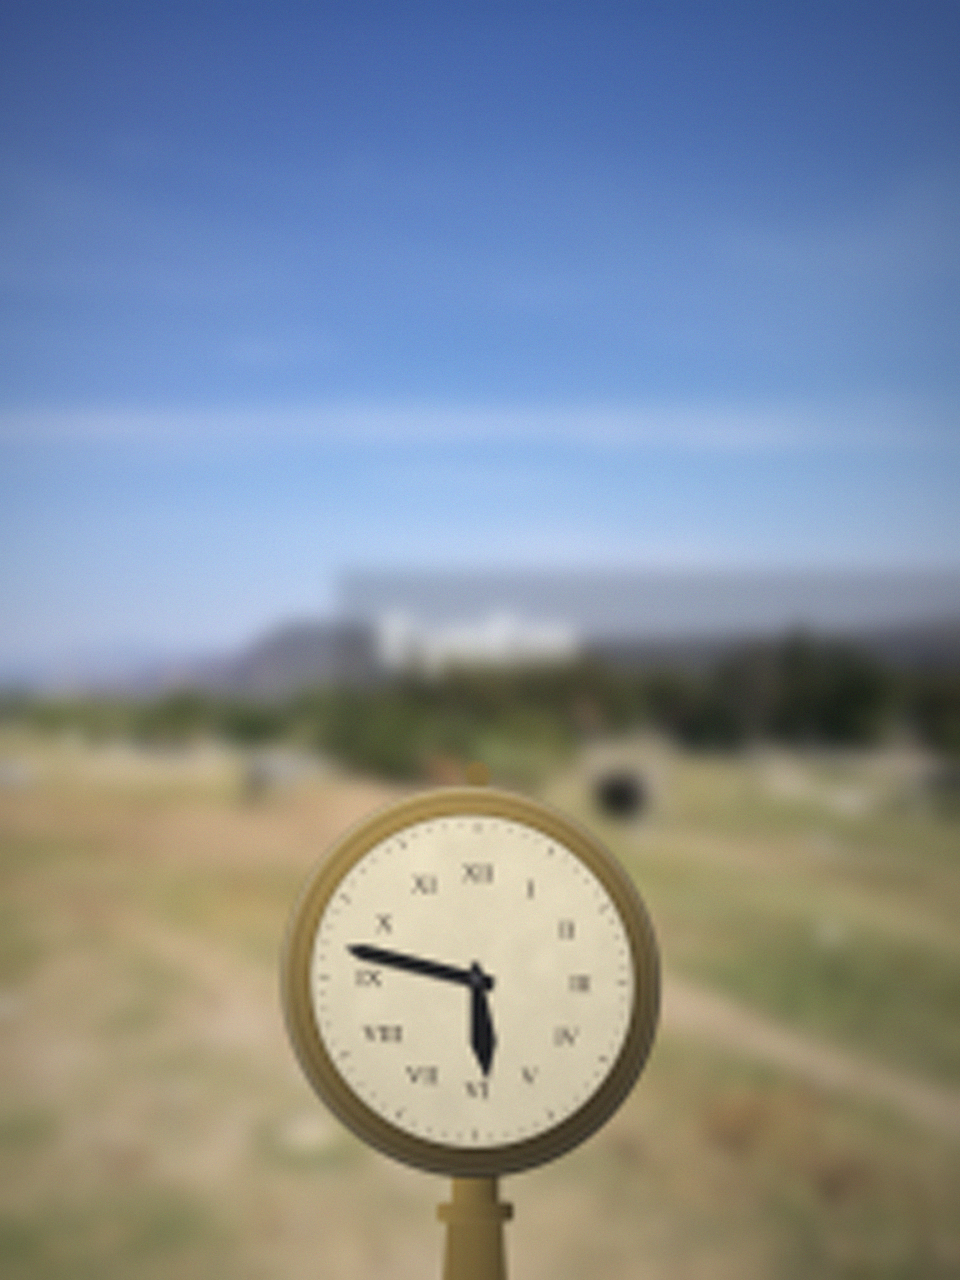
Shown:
5.47
